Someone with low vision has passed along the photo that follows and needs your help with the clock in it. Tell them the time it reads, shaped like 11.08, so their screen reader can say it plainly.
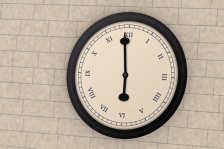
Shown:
5.59
